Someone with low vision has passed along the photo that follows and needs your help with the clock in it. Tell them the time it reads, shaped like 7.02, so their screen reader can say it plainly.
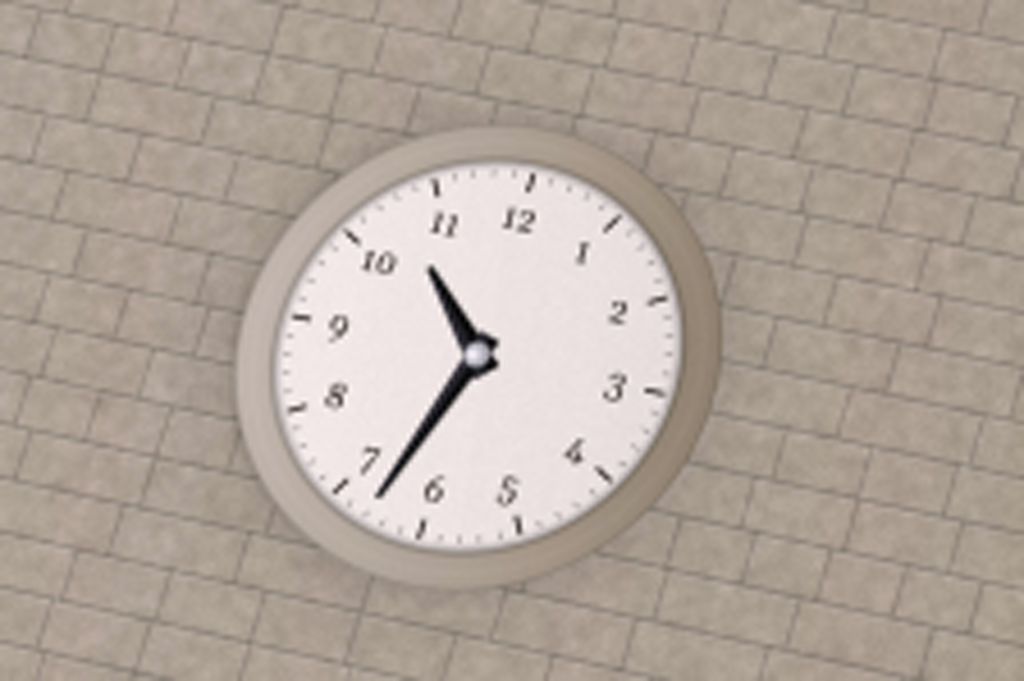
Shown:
10.33
